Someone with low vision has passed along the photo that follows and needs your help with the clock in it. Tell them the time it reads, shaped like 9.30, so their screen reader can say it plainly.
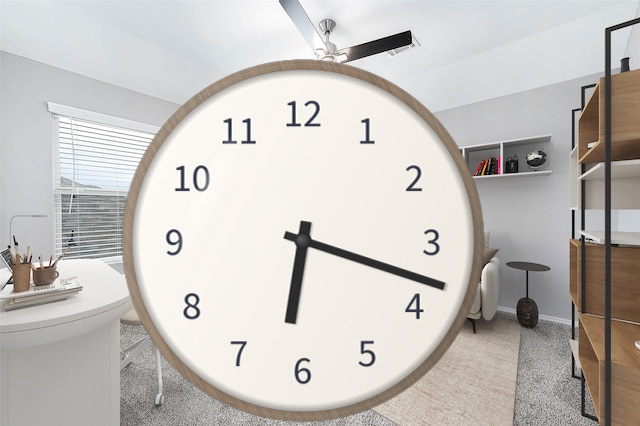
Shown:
6.18
